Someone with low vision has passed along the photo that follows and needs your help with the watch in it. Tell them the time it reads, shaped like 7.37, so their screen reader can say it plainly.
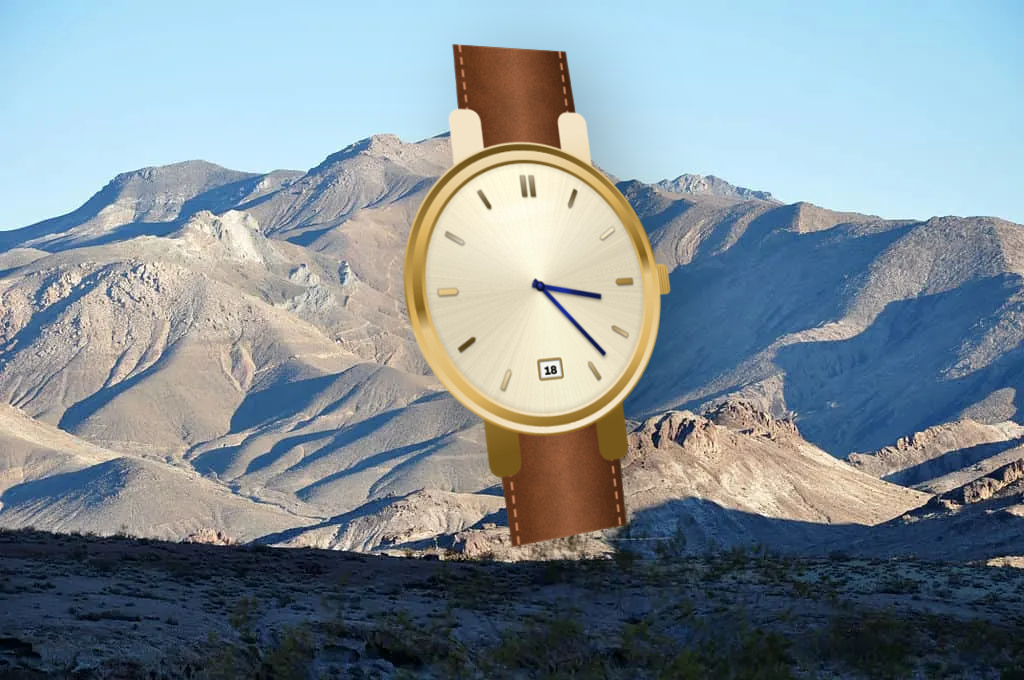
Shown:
3.23
